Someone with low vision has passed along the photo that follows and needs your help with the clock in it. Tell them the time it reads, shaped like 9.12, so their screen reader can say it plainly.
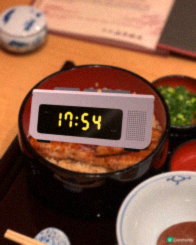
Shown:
17.54
